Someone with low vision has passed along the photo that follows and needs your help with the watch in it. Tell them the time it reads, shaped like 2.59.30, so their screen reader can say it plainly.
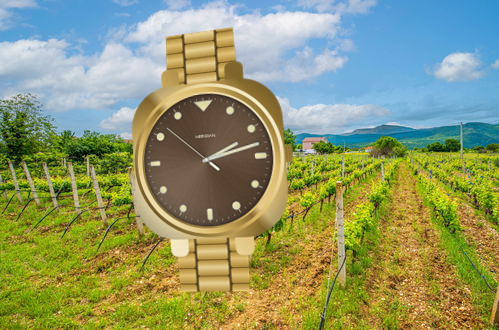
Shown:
2.12.52
